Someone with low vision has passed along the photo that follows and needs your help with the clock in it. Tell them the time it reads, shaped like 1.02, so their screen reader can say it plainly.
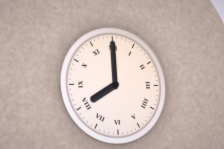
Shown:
8.00
